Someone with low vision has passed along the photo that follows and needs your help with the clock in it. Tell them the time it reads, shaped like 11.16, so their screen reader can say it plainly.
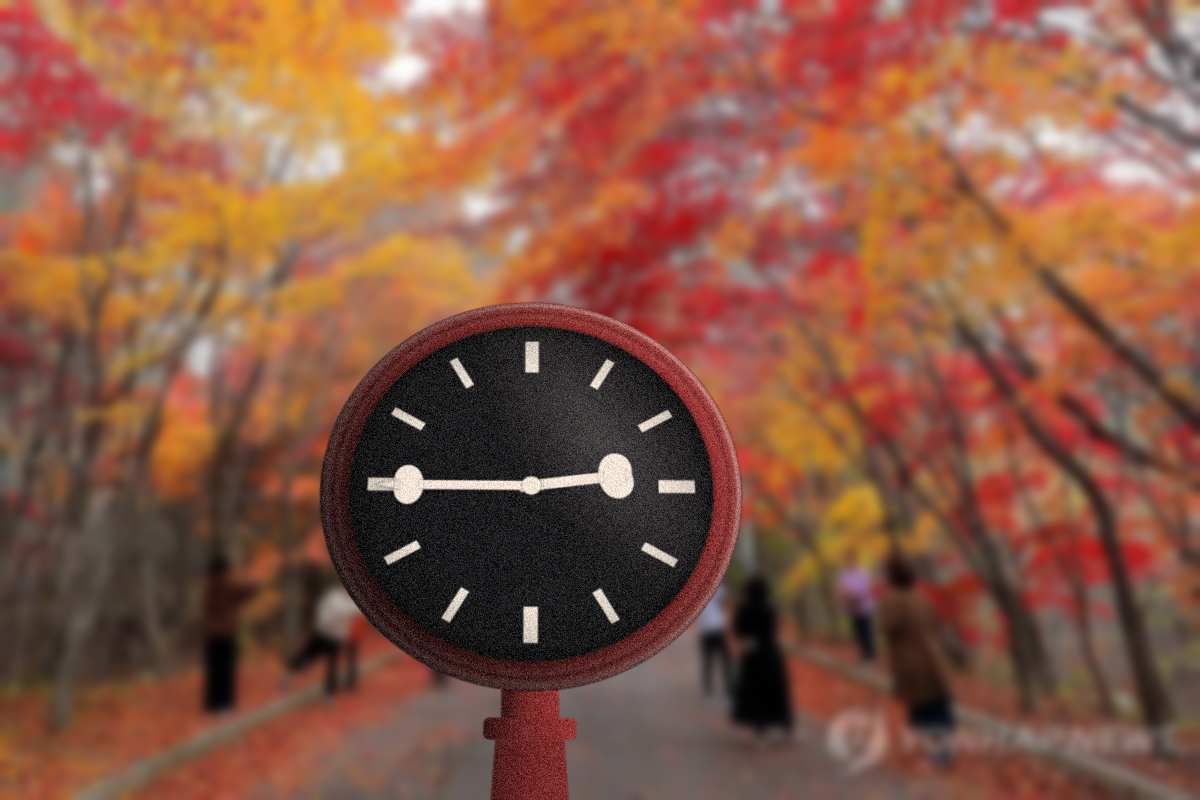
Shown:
2.45
